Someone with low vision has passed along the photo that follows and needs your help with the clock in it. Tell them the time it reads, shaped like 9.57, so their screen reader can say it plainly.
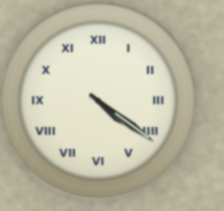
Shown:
4.21
